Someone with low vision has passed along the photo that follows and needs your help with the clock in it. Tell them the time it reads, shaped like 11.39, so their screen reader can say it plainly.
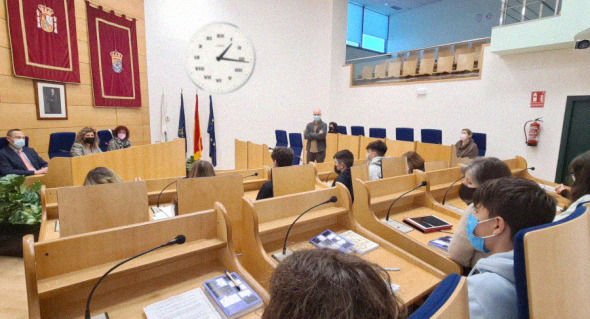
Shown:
1.16
